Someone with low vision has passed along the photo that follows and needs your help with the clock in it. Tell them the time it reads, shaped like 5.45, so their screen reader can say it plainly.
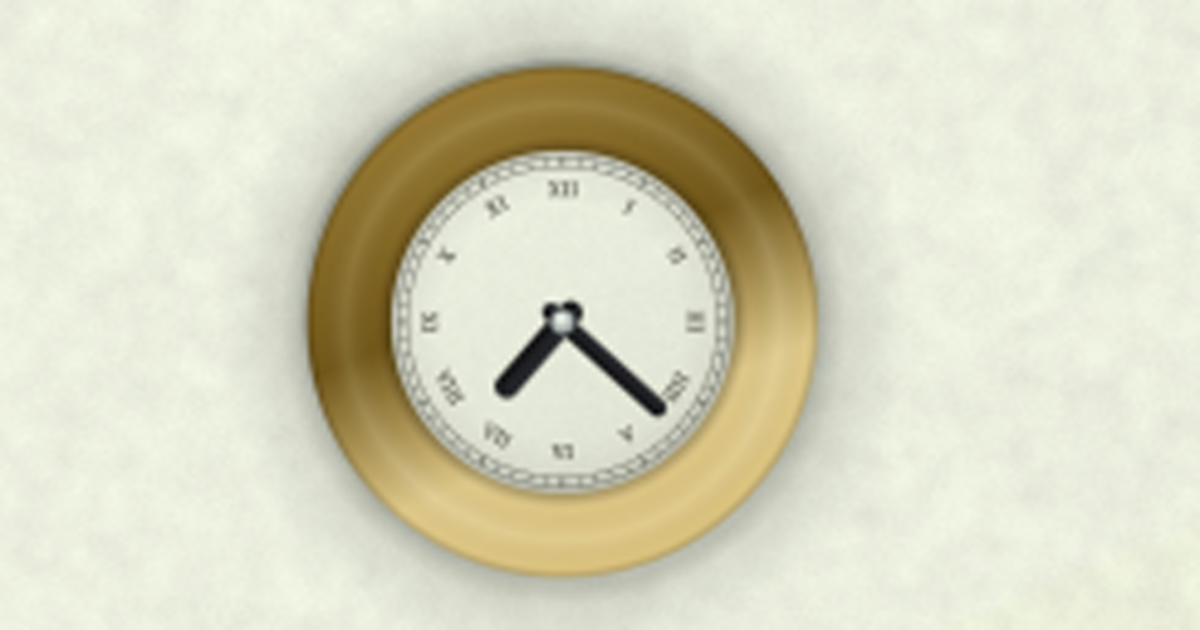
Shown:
7.22
